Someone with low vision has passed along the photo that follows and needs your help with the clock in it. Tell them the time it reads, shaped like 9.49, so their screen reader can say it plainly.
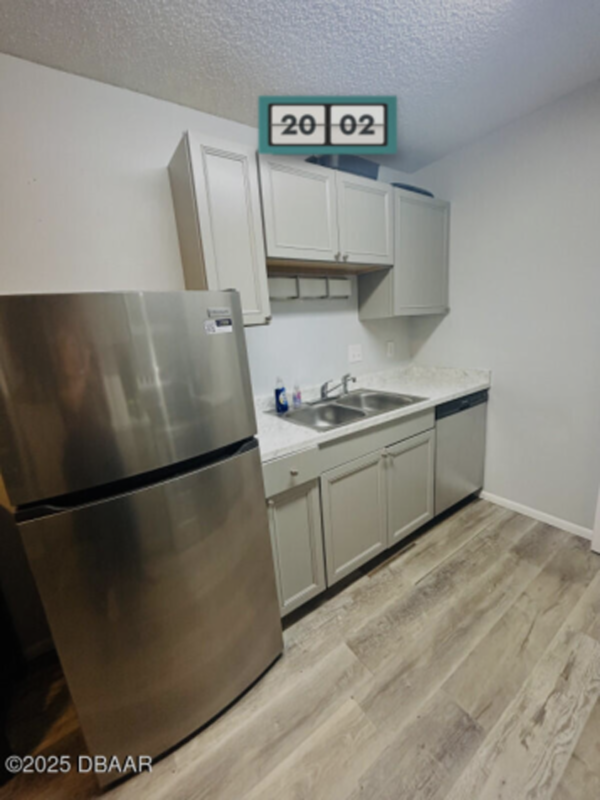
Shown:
20.02
